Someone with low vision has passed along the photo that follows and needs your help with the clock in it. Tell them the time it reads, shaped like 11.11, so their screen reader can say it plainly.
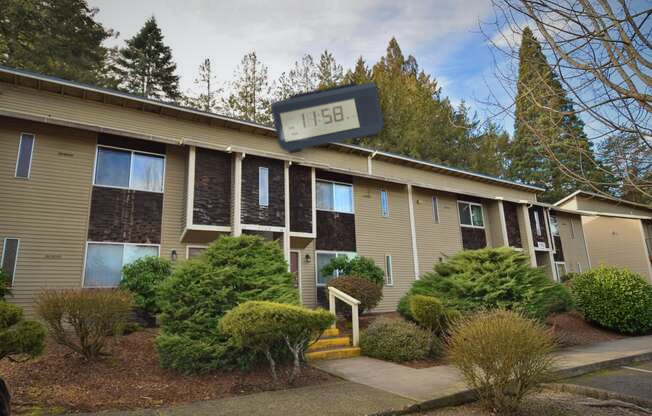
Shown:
11.58
